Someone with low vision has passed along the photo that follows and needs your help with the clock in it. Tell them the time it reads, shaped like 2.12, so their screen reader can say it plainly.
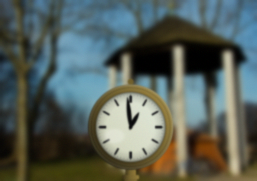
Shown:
12.59
